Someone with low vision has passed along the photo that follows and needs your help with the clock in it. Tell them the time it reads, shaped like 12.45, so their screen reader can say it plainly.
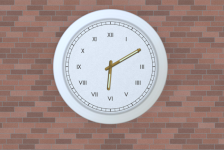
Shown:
6.10
